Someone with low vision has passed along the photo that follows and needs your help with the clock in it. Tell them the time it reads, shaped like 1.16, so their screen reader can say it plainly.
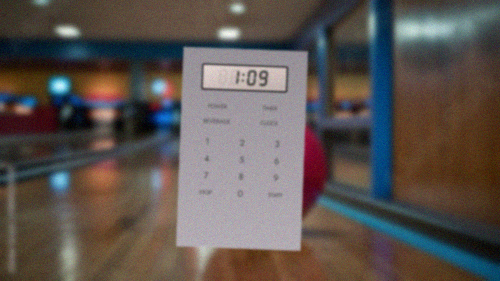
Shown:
1.09
